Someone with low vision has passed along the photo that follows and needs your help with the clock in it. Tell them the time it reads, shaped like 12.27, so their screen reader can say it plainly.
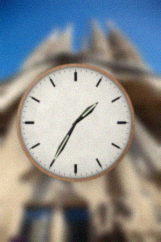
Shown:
1.35
